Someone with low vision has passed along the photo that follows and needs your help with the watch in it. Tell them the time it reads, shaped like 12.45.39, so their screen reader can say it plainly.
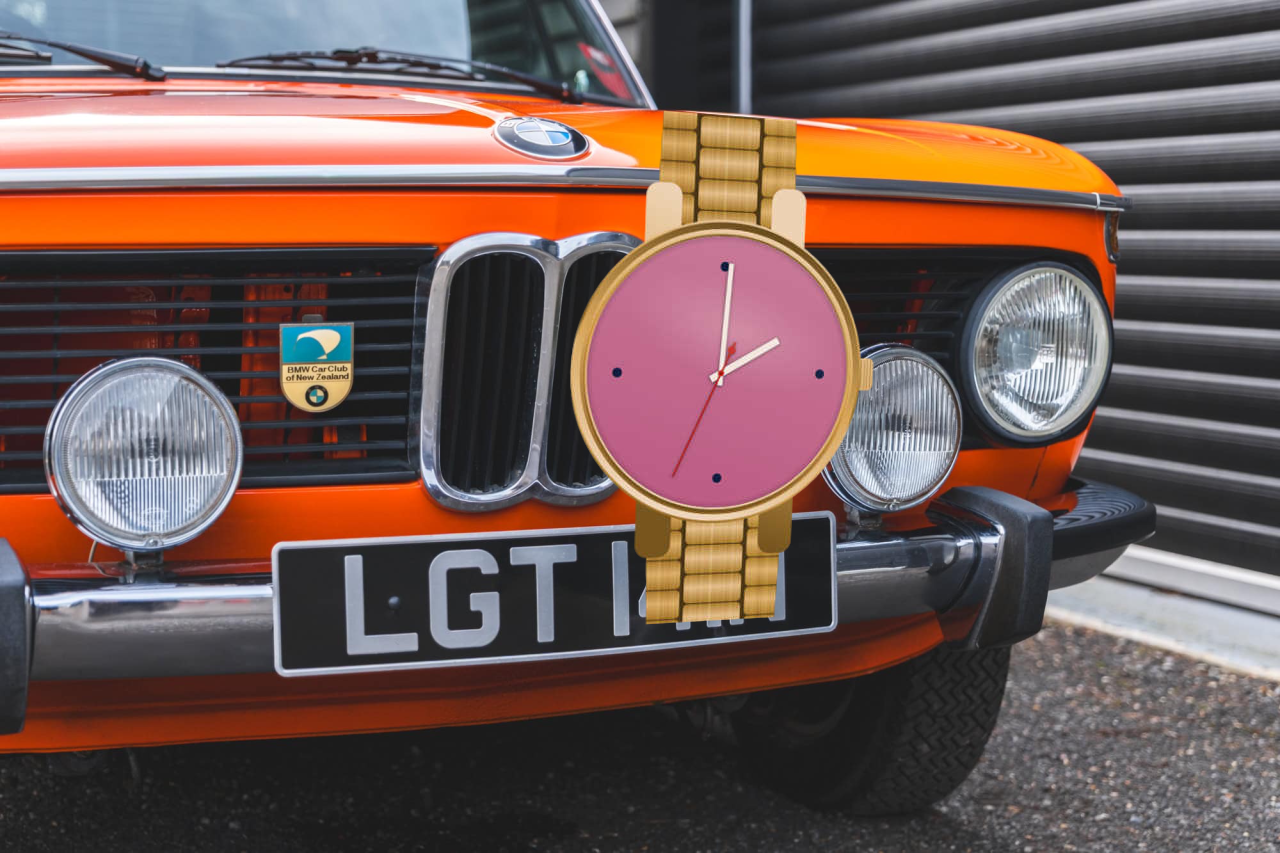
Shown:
2.00.34
